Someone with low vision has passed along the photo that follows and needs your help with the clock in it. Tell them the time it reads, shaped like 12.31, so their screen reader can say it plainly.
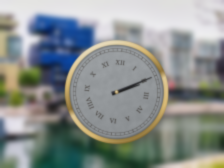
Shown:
2.10
